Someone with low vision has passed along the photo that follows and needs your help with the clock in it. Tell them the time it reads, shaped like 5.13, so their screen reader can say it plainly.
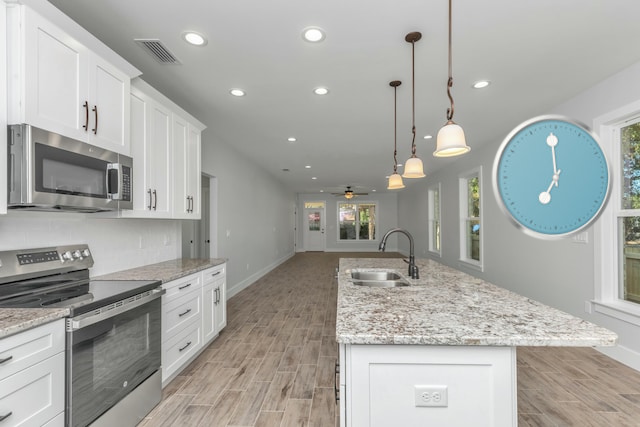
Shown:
6.59
